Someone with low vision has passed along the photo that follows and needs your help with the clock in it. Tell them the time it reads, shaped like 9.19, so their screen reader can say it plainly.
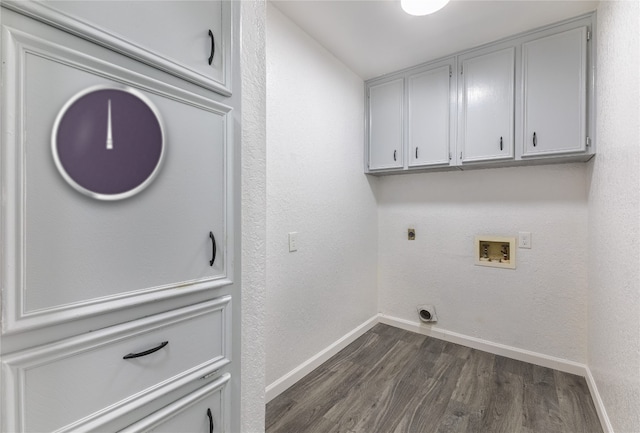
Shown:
12.00
